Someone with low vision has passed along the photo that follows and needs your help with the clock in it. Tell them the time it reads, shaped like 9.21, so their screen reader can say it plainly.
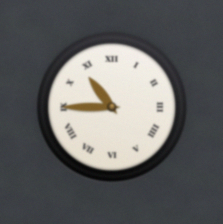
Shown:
10.45
